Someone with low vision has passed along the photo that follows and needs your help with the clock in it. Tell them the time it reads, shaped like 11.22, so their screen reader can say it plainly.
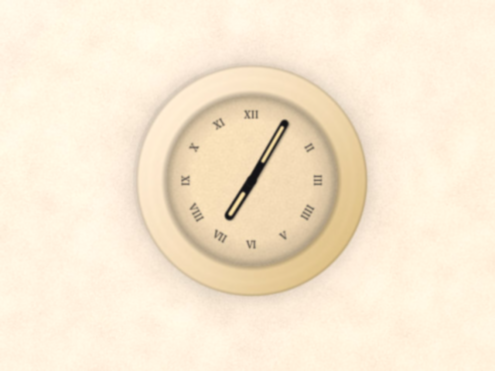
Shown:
7.05
